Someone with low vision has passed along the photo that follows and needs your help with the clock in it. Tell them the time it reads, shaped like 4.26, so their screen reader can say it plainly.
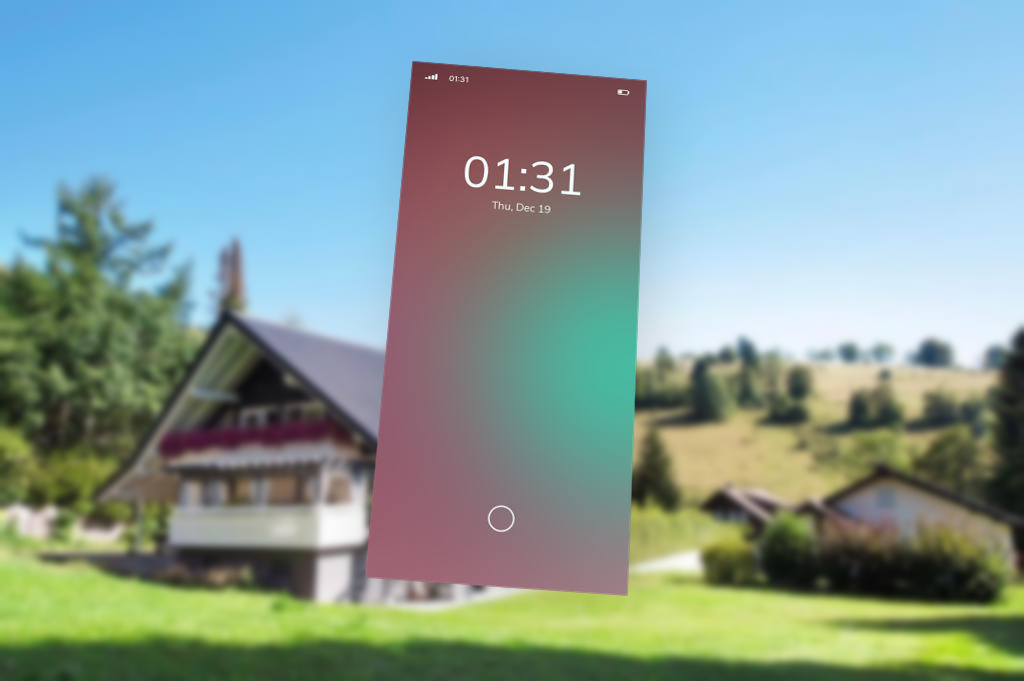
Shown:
1.31
